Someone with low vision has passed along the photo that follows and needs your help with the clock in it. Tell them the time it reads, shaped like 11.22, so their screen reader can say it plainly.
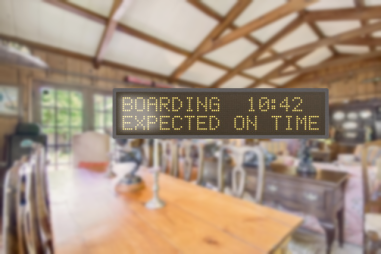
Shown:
10.42
